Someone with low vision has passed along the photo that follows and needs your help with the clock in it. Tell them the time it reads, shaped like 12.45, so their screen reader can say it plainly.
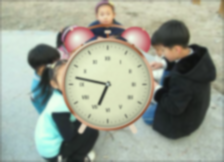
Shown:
6.47
